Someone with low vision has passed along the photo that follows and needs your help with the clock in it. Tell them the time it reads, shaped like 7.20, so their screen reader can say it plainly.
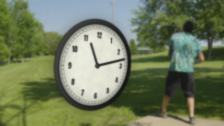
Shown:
11.13
